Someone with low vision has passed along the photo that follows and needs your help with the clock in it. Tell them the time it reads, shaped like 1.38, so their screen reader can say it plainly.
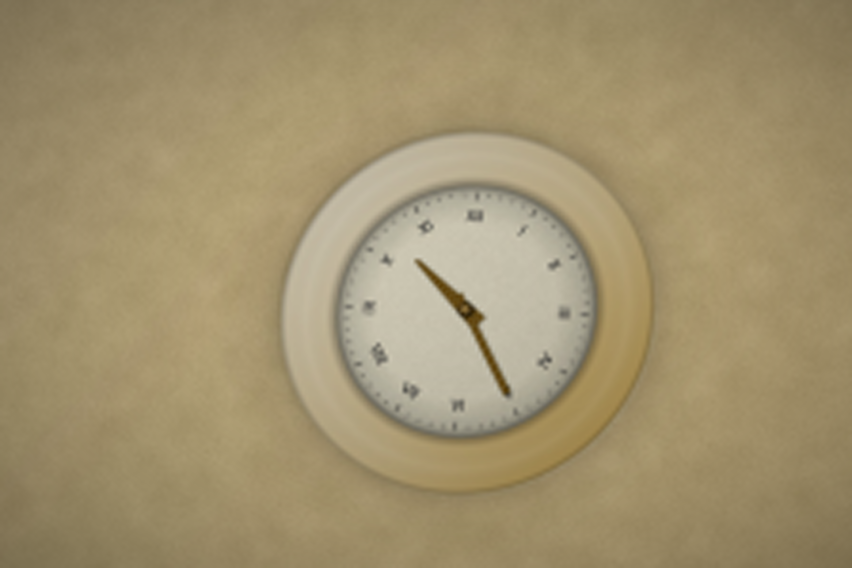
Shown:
10.25
